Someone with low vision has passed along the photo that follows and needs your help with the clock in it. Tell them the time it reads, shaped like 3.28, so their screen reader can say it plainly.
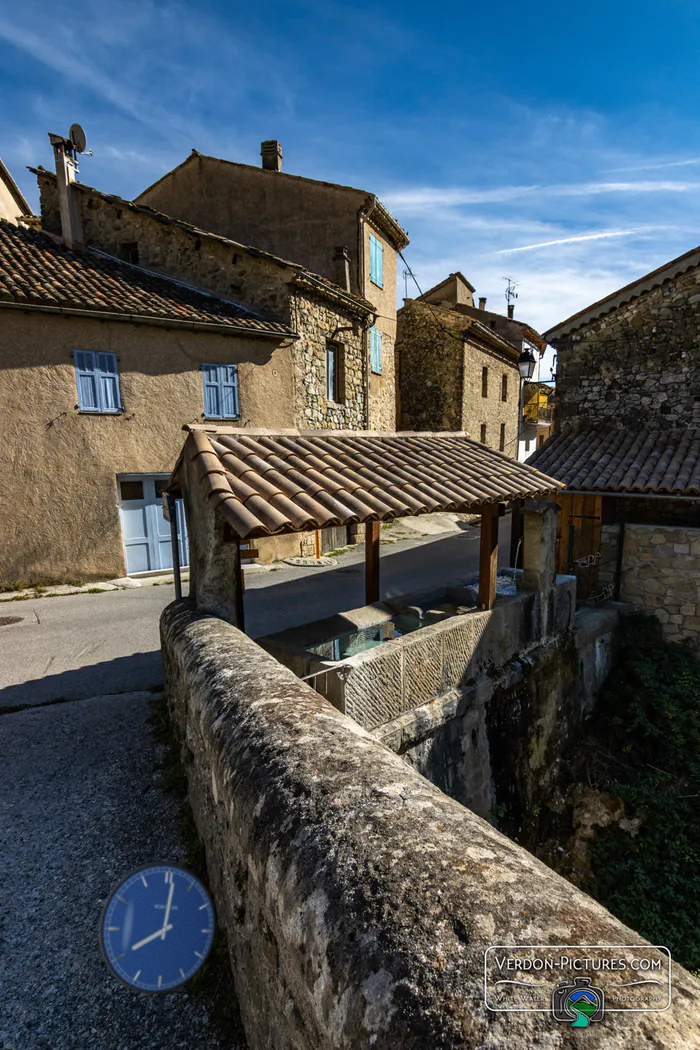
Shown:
8.01
